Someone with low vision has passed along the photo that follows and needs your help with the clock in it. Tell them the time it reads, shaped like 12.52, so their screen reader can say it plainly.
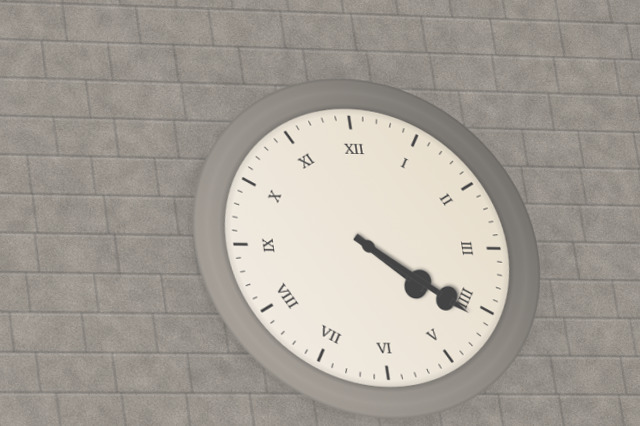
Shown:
4.21
